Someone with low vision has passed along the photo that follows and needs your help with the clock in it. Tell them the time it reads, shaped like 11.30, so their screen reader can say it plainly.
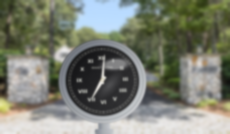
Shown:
7.01
